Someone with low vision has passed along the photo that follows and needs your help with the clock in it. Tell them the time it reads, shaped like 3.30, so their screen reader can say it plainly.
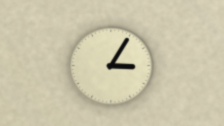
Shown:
3.05
